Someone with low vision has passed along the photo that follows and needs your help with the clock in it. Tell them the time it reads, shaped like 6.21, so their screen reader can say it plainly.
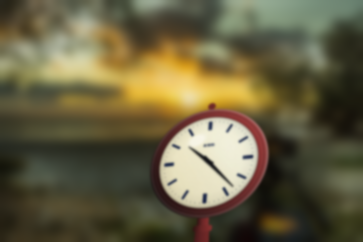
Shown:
10.23
